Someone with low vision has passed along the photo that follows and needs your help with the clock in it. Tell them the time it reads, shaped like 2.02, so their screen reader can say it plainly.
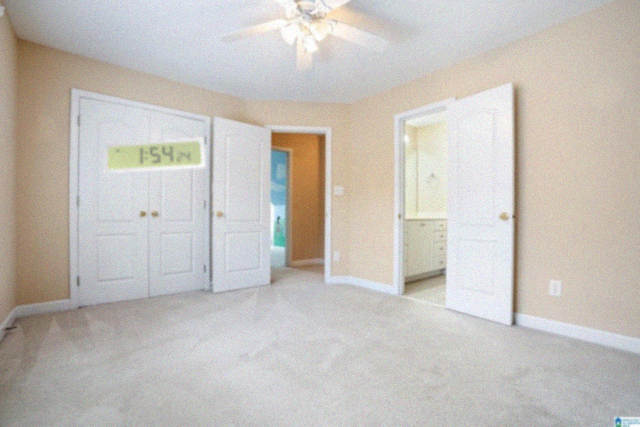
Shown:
1.54
